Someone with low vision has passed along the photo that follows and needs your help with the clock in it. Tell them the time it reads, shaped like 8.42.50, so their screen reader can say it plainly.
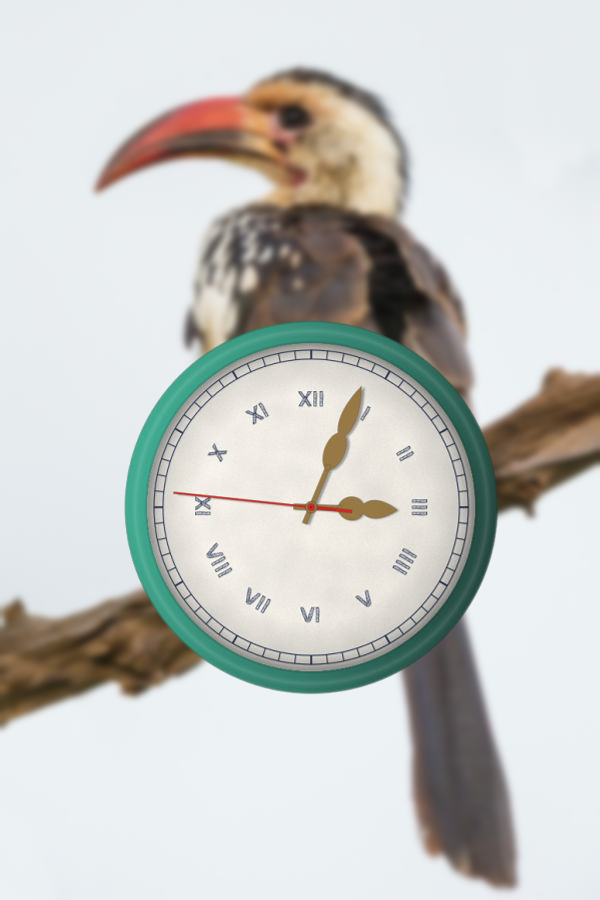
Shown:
3.03.46
